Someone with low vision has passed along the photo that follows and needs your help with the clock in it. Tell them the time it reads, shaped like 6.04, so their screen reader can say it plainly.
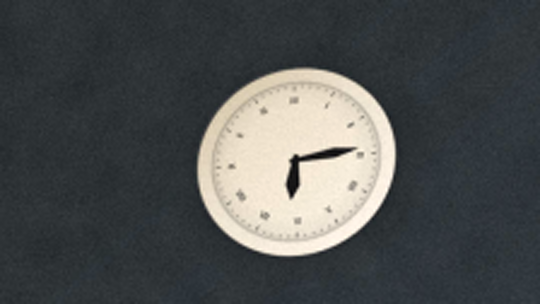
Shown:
6.14
